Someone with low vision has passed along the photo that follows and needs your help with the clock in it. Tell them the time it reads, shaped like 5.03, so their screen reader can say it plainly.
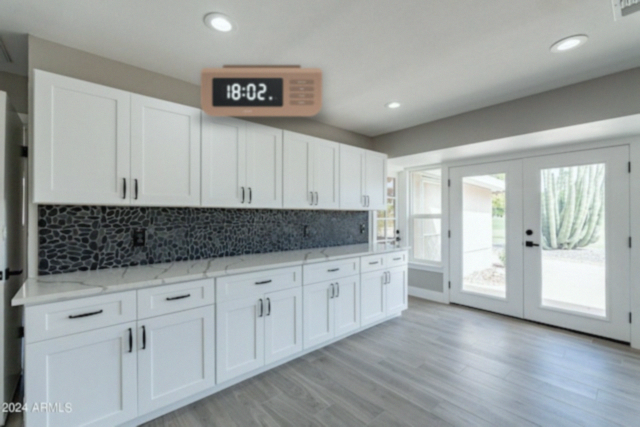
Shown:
18.02
